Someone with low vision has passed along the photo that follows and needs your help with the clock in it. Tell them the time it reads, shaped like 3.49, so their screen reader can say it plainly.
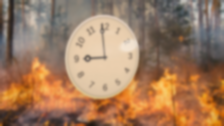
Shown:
8.59
